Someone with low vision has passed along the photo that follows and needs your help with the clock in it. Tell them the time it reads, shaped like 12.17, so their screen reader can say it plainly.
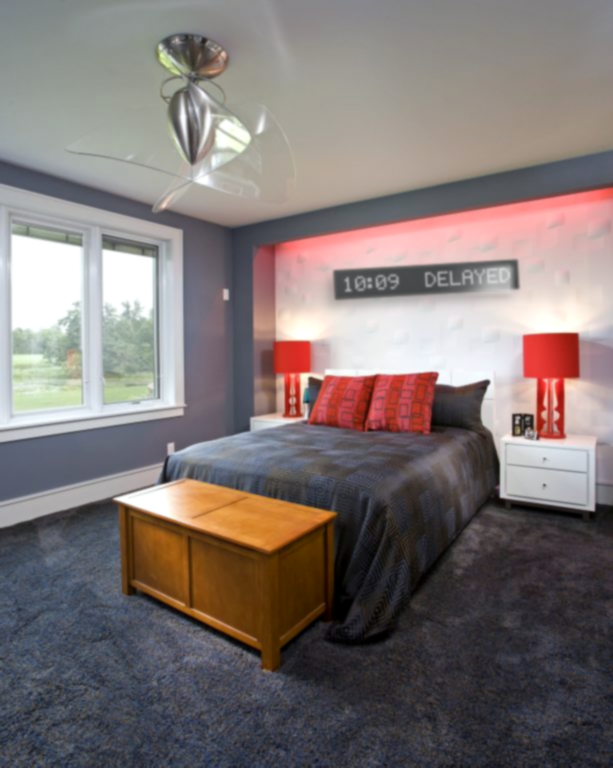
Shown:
10.09
